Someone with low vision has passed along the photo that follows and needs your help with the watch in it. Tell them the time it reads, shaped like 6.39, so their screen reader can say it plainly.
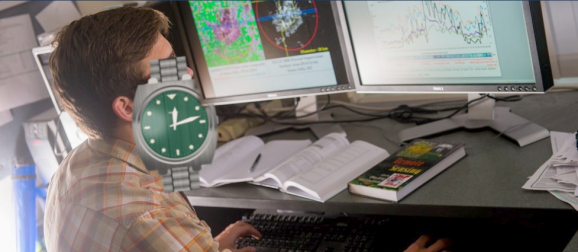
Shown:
12.13
